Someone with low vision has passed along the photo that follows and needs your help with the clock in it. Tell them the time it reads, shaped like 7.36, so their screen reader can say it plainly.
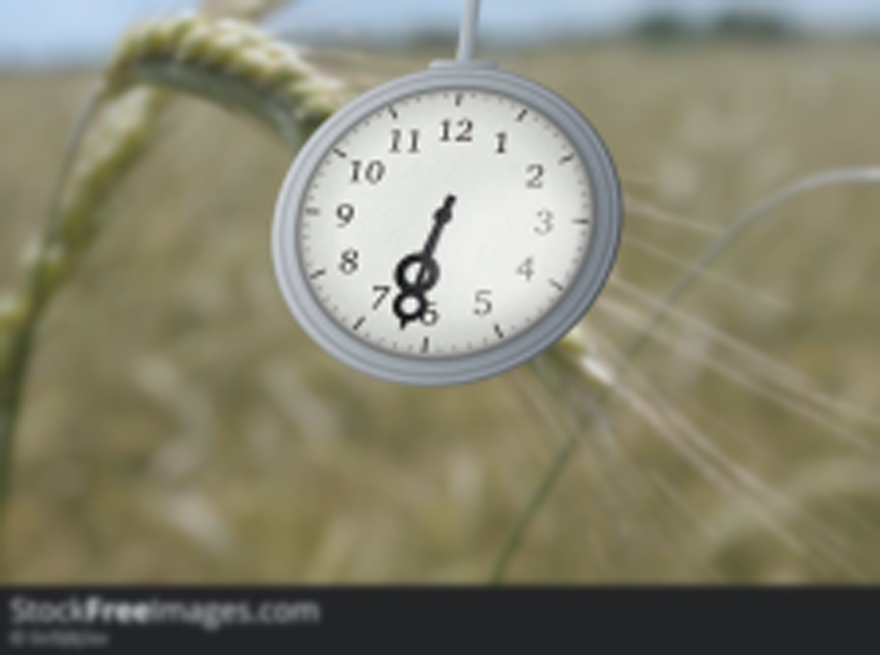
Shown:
6.32
